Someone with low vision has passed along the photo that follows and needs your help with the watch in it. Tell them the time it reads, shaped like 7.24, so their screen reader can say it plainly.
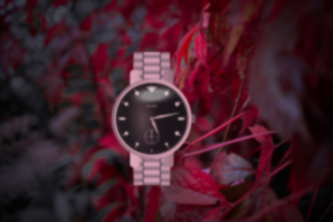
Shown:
5.13
